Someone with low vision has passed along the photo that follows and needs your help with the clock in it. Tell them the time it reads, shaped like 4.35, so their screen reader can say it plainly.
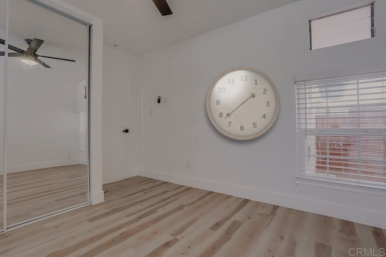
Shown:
1.38
